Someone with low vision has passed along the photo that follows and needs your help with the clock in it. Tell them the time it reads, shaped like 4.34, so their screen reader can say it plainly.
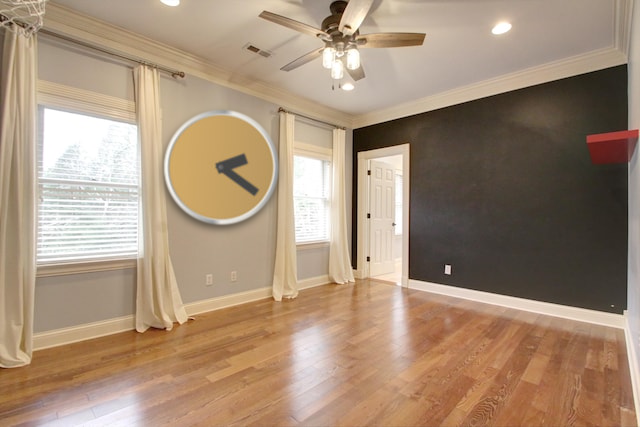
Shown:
2.21
